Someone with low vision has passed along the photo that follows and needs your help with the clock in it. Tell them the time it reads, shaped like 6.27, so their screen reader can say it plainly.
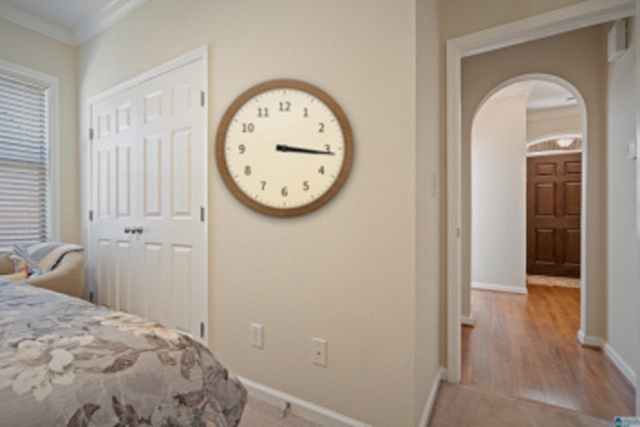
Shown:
3.16
